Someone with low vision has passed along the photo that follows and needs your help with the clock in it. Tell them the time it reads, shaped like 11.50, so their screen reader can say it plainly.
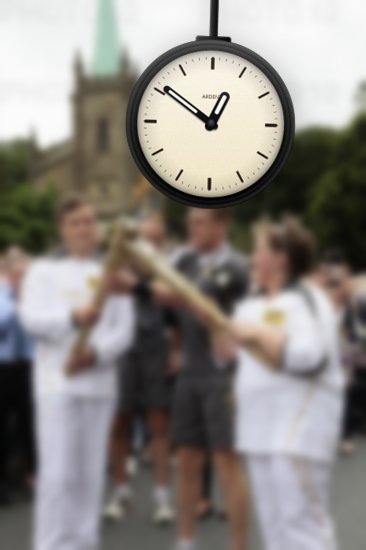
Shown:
12.51
